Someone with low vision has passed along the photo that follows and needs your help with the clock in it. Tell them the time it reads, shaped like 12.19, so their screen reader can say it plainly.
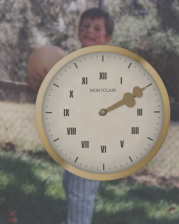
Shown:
2.10
